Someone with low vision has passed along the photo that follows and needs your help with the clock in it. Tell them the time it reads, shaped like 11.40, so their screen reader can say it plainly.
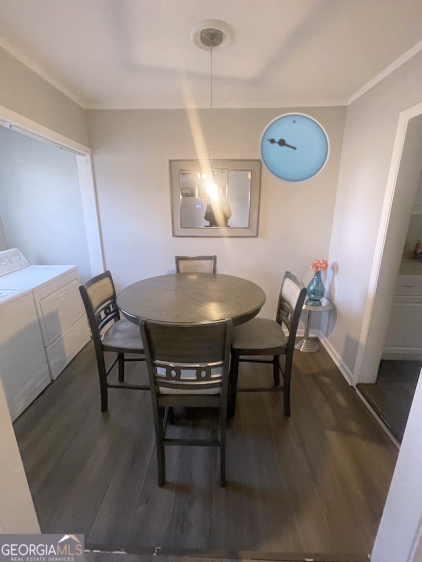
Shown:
9.48
